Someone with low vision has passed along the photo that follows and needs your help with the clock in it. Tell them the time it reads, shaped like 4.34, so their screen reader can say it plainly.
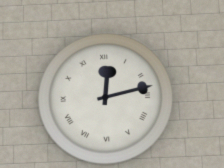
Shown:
12.13
